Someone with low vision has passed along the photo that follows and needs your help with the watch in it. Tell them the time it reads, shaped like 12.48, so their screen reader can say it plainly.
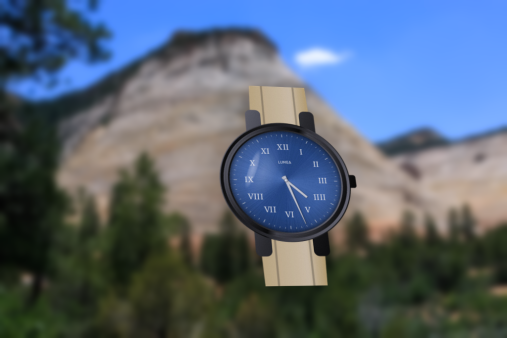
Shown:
4.27
